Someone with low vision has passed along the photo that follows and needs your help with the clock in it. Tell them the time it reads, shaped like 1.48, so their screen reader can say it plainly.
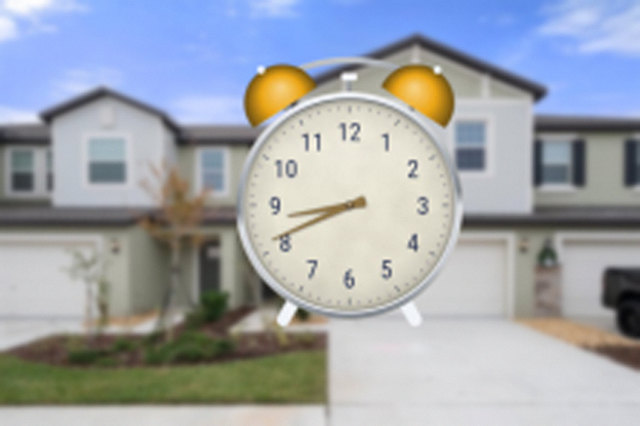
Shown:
8.41
